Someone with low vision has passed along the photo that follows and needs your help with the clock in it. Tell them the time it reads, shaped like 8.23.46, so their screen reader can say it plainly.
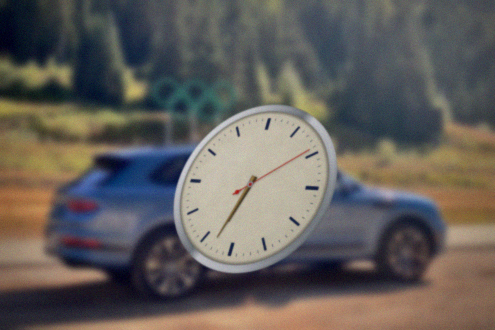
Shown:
6.33.09
